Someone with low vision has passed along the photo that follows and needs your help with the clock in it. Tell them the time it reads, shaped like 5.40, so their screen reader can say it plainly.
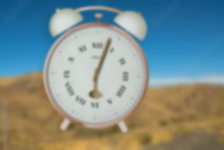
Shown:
6.03
